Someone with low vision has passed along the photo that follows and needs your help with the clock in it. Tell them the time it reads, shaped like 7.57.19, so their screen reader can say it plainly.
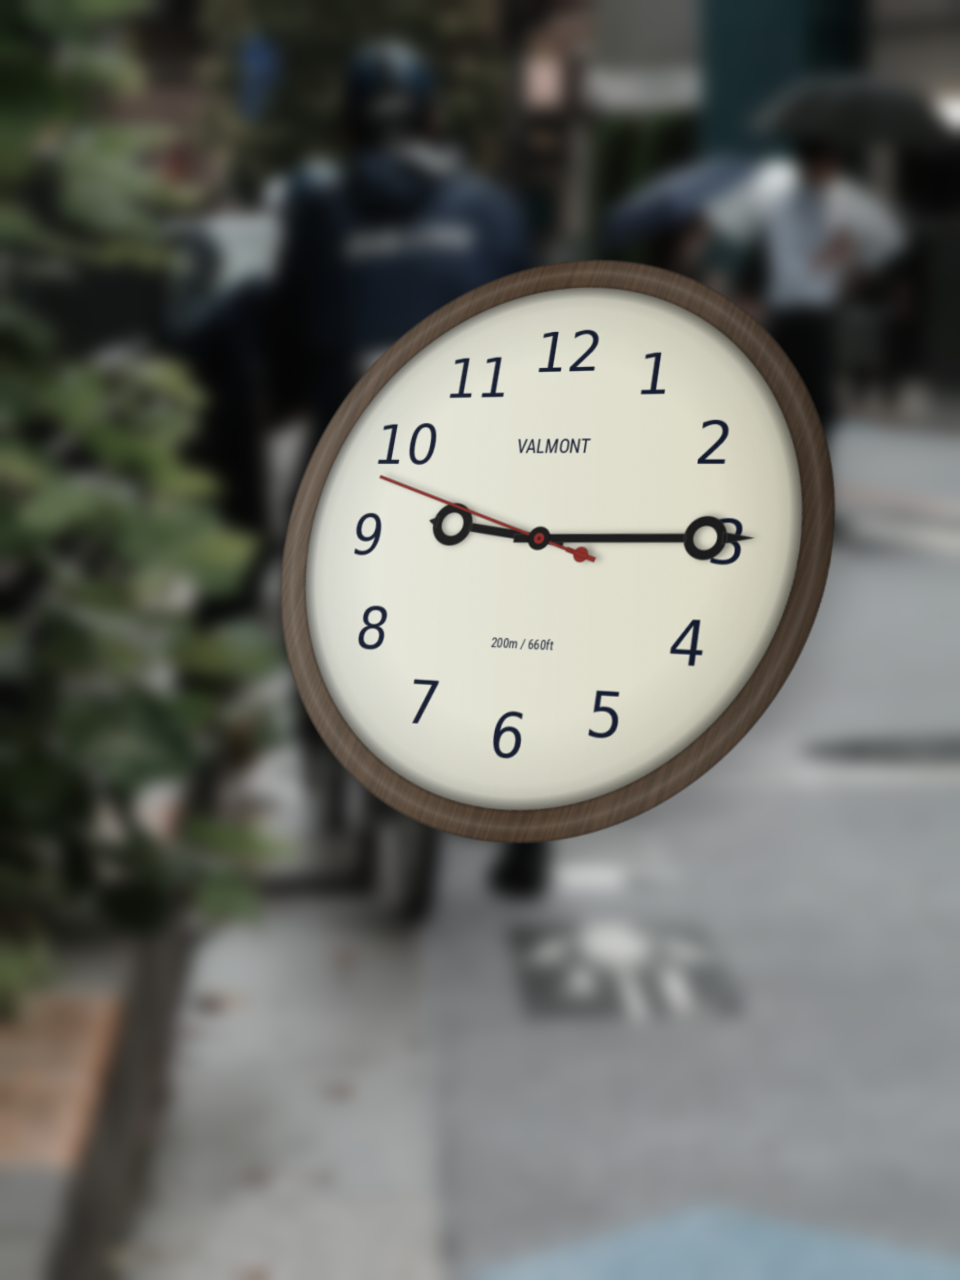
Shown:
9.14.48
